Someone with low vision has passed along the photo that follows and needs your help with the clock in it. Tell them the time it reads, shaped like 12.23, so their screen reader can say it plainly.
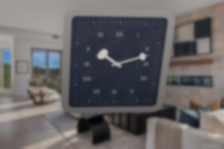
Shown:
10.12
